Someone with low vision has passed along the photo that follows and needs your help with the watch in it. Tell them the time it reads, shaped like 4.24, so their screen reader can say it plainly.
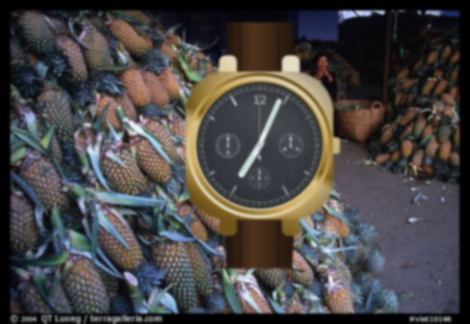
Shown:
7.04
